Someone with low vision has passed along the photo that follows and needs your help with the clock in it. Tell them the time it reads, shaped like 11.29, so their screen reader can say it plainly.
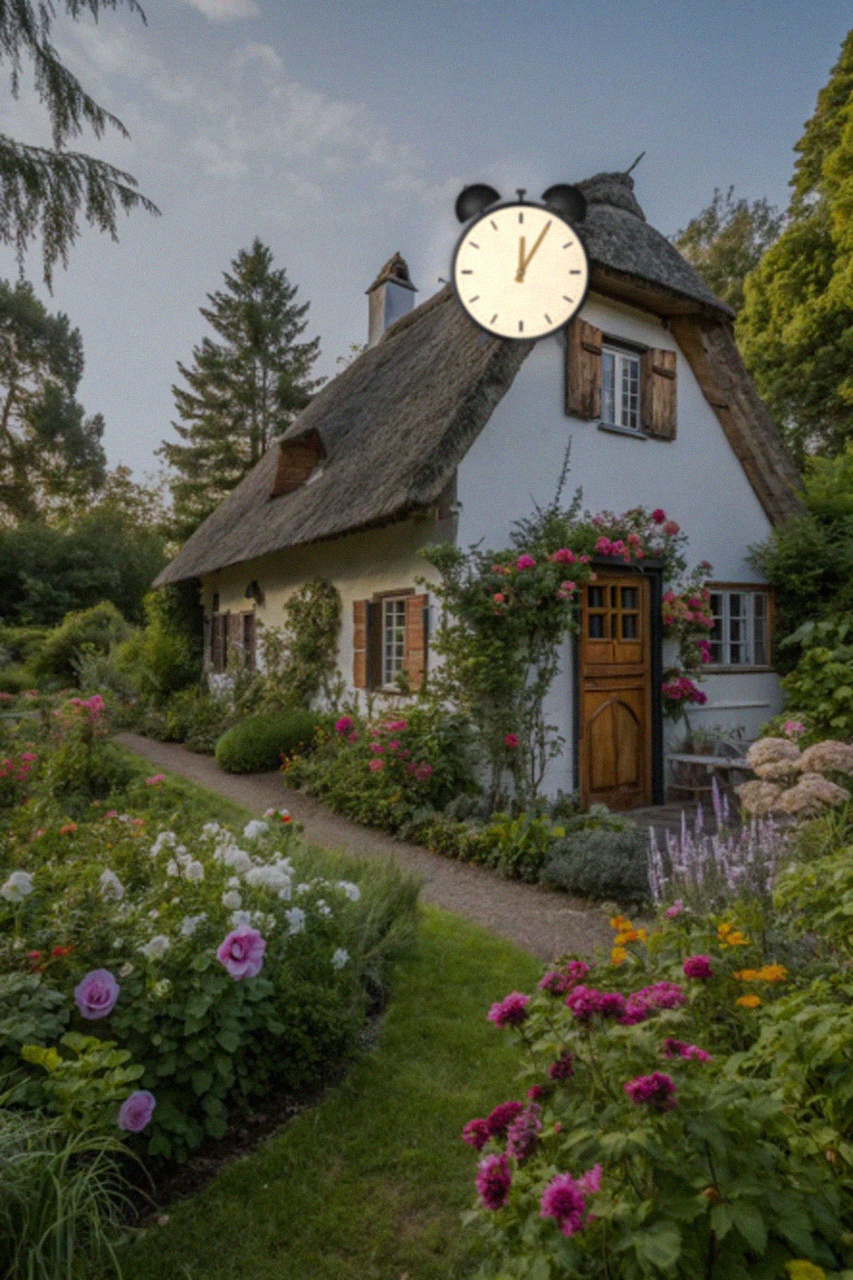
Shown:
12.05
